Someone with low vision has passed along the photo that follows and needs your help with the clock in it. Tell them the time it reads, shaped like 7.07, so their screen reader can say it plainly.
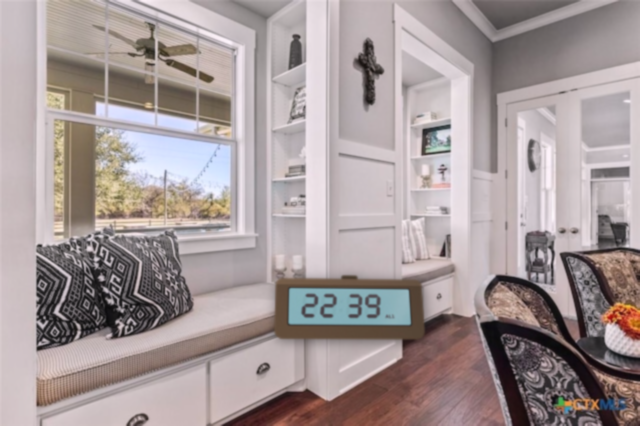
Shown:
22.39
